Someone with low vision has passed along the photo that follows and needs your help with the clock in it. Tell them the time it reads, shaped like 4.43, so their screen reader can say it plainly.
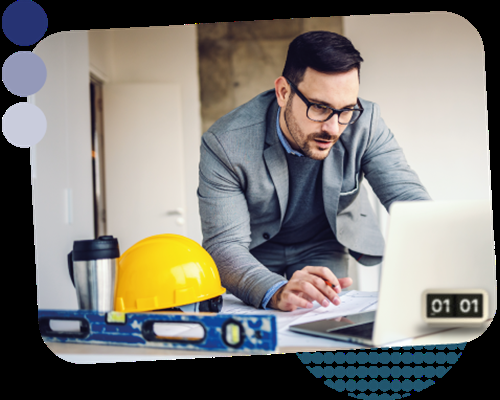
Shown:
1.01
